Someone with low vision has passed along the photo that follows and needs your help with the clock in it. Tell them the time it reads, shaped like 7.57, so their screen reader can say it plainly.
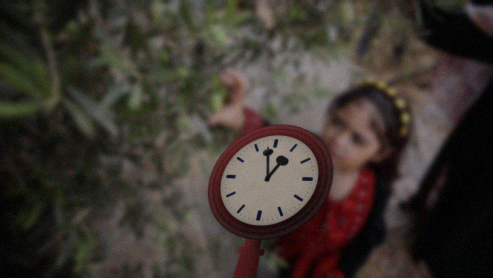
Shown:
12.58
